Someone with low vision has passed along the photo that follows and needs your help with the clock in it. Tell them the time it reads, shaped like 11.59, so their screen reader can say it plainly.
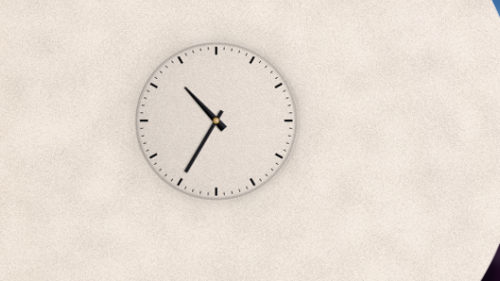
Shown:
10.35
